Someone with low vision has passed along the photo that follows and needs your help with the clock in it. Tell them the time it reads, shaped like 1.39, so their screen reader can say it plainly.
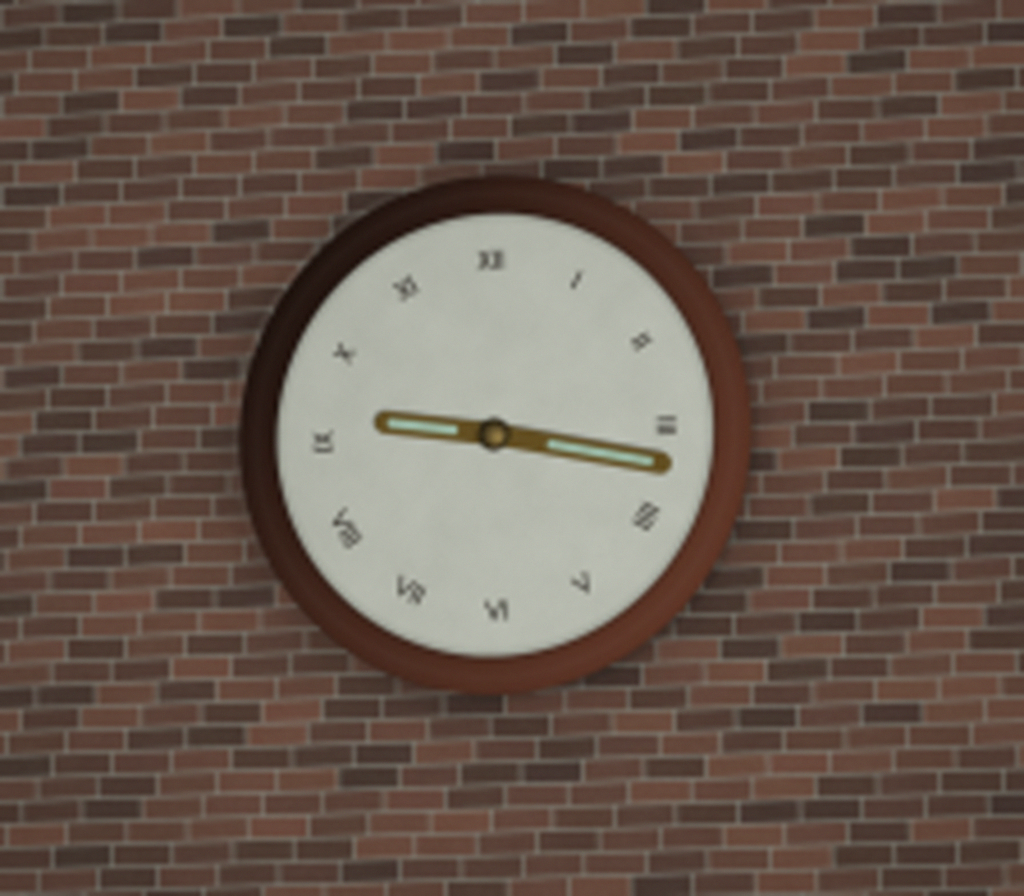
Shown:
9.17
